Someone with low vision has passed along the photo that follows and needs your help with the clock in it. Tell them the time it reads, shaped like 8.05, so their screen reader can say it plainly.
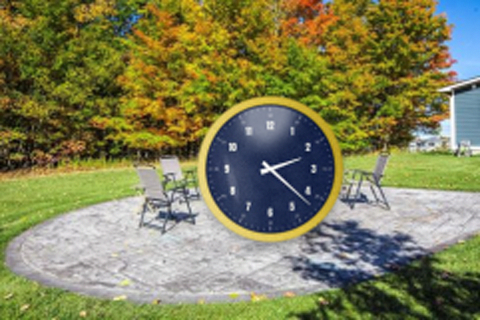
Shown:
2.22
